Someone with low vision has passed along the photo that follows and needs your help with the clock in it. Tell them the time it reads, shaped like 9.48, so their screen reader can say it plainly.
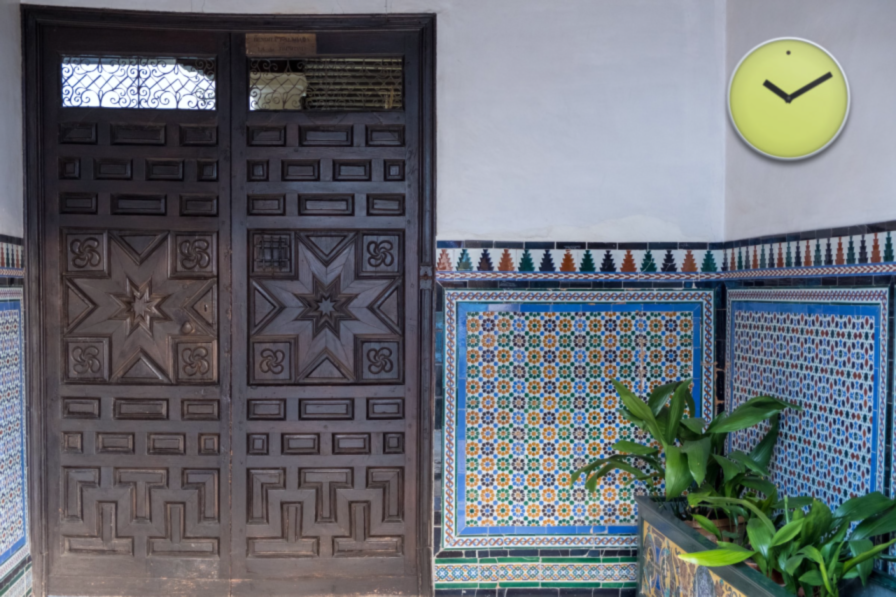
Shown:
10.10
